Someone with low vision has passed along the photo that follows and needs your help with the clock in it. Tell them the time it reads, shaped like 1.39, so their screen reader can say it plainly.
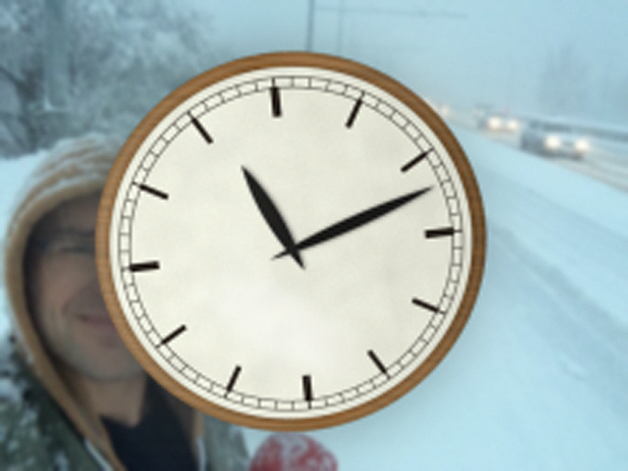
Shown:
11.12
